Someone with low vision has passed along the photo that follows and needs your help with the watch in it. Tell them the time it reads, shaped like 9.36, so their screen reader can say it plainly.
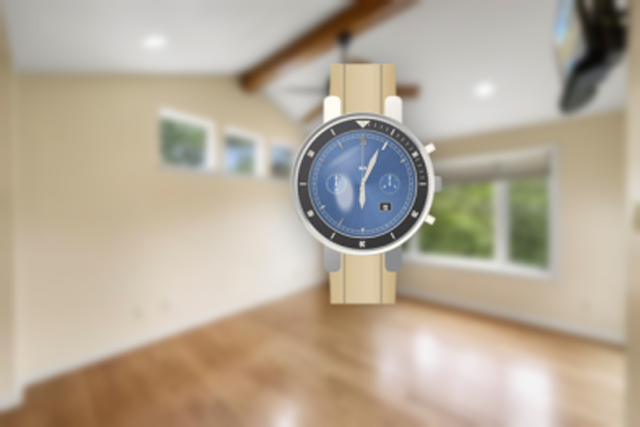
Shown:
6.04
